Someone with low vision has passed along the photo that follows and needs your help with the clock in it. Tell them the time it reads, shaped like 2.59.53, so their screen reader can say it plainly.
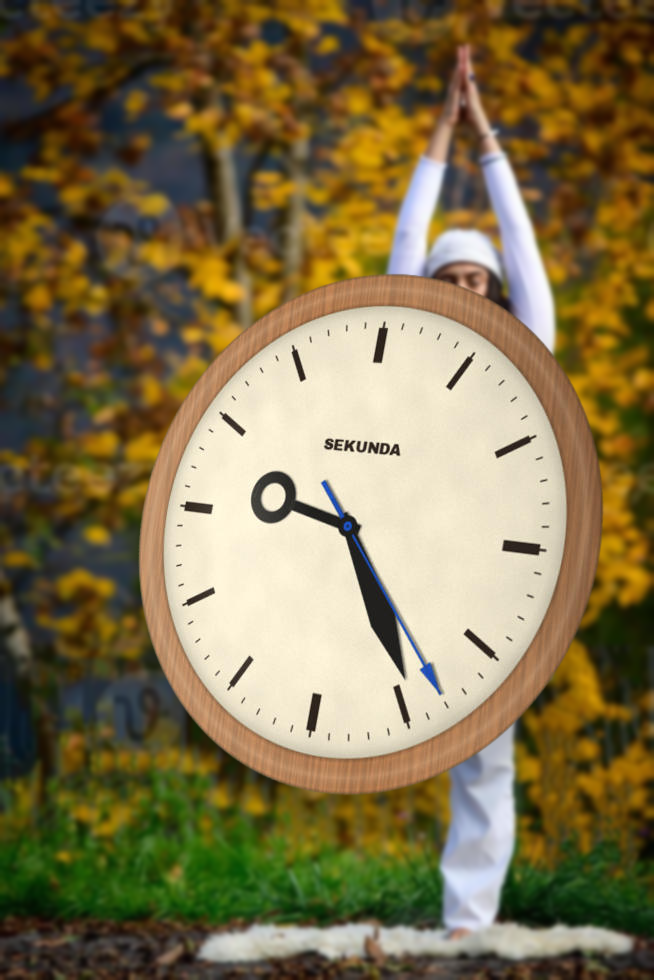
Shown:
9.24.23
